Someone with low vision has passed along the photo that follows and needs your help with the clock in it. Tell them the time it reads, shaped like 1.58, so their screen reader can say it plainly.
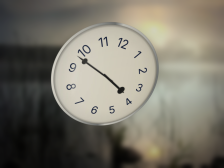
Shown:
3.48
